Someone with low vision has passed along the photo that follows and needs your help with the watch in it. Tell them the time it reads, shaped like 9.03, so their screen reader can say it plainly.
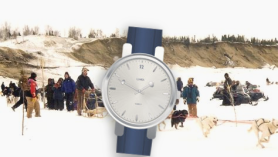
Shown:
1.49
